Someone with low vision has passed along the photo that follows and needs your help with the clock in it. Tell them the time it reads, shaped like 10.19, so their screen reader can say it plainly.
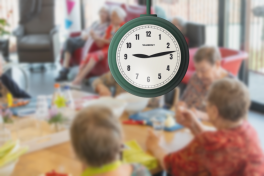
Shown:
9.13
